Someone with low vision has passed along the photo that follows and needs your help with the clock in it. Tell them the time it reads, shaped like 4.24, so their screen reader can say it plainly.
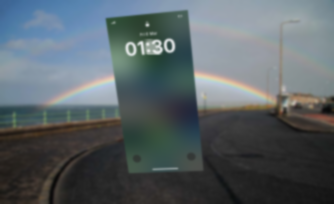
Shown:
1.30
